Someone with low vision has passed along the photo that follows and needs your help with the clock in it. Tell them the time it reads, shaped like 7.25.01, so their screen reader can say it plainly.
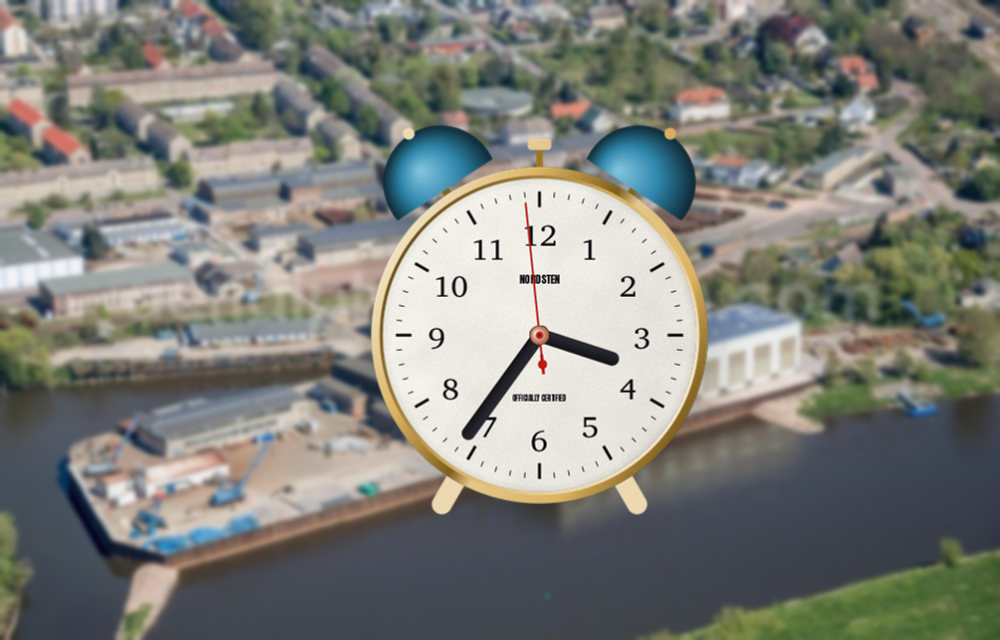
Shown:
3.35.59
